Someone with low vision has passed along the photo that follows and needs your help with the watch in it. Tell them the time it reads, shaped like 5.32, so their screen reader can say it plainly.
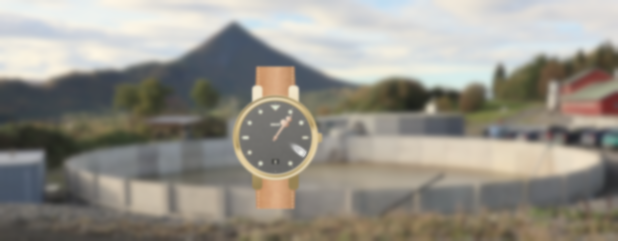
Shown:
1.06
